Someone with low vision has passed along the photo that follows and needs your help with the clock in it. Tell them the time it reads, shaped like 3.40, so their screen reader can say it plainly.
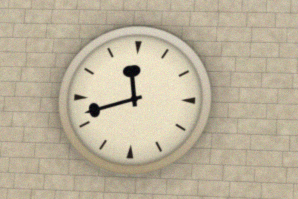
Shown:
11.42
